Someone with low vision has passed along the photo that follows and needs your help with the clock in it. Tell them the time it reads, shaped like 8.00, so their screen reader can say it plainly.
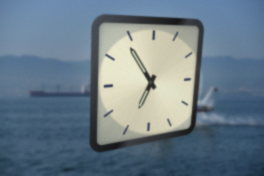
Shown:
6.54
